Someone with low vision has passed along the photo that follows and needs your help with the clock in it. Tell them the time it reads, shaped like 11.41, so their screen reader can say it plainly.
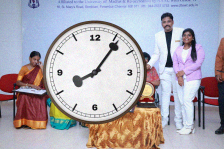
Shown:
8.06
